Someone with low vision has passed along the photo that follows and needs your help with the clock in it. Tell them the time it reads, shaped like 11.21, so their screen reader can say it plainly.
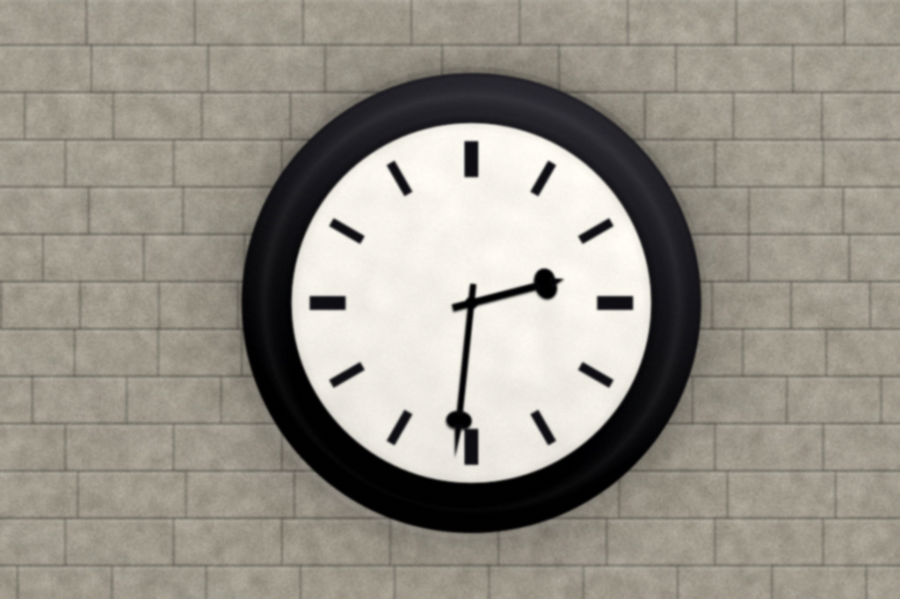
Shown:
2.31
